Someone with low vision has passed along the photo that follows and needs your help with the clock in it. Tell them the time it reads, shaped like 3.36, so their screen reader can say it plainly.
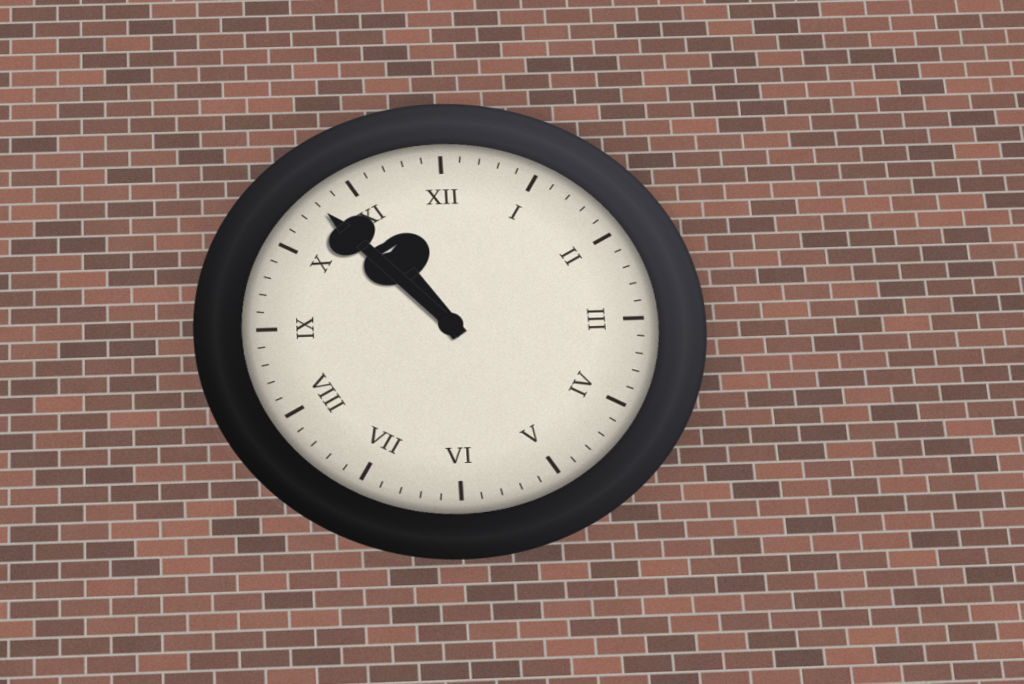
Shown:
10.53
